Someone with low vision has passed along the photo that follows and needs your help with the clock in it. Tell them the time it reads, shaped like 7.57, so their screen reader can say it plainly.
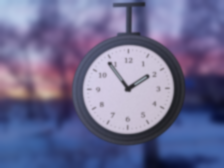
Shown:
1.54
